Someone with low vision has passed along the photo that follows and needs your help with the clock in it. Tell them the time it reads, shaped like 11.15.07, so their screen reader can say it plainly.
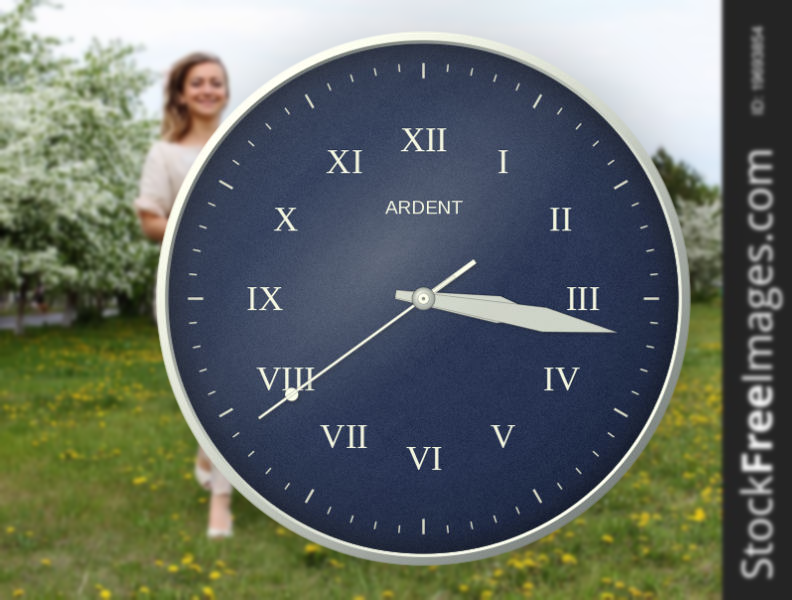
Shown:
3.16.39
